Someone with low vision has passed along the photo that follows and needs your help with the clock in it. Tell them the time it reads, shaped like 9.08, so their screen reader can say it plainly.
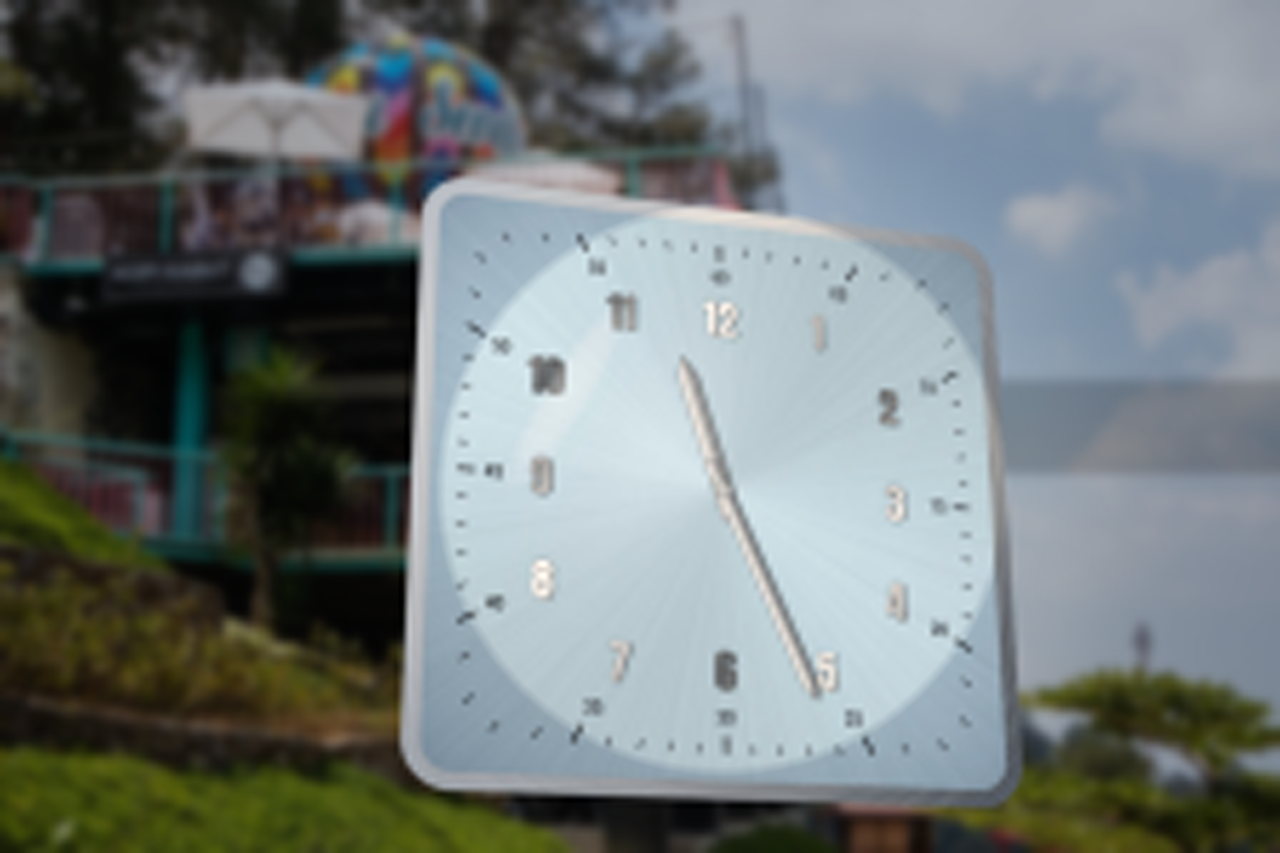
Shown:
11.26
